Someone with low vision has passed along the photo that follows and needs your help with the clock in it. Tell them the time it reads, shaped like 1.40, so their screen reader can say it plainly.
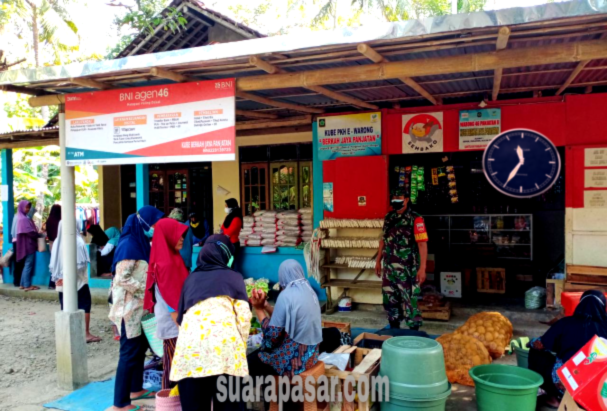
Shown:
11.35
